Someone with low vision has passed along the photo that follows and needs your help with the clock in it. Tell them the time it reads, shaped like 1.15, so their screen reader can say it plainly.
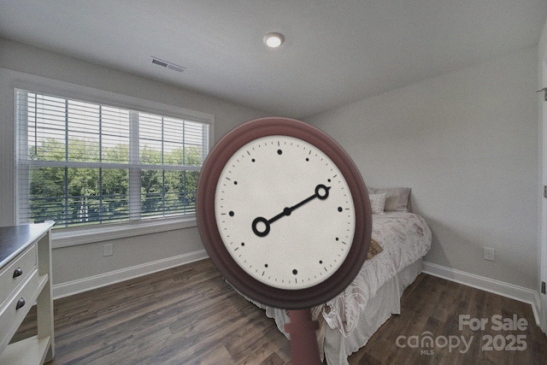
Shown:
8.11
